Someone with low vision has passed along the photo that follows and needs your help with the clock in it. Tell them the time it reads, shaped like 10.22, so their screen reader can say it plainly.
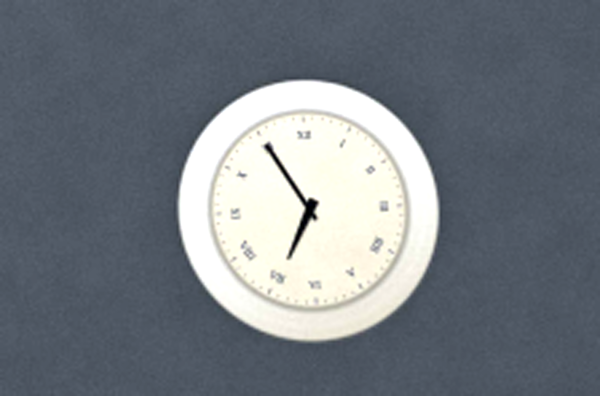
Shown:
6.55
